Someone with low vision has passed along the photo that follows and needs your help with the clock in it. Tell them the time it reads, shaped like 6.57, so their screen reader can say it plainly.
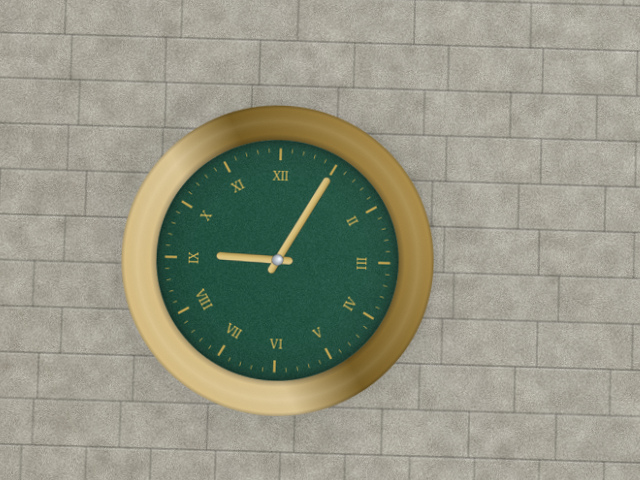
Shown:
9.05
